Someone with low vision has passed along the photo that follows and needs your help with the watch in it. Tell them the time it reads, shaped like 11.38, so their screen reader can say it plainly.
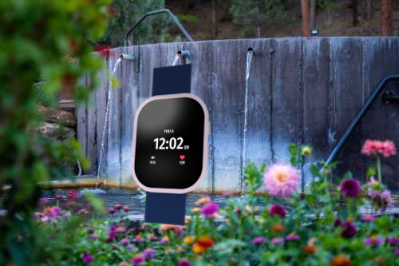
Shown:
12.02
